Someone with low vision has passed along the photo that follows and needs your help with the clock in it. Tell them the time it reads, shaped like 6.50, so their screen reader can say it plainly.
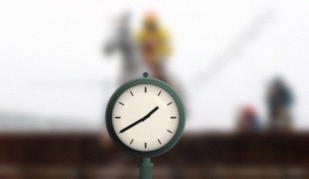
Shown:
1.40
